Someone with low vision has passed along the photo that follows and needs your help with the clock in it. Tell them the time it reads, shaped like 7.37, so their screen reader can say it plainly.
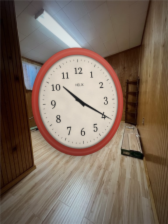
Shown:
10.20
